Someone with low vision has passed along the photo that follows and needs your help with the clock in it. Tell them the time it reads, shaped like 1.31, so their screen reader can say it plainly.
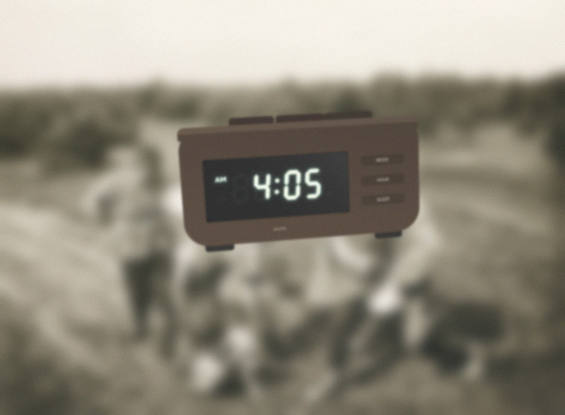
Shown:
4.05
